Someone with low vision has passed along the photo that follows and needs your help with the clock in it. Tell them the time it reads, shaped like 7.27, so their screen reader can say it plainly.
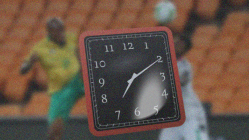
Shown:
7.10
